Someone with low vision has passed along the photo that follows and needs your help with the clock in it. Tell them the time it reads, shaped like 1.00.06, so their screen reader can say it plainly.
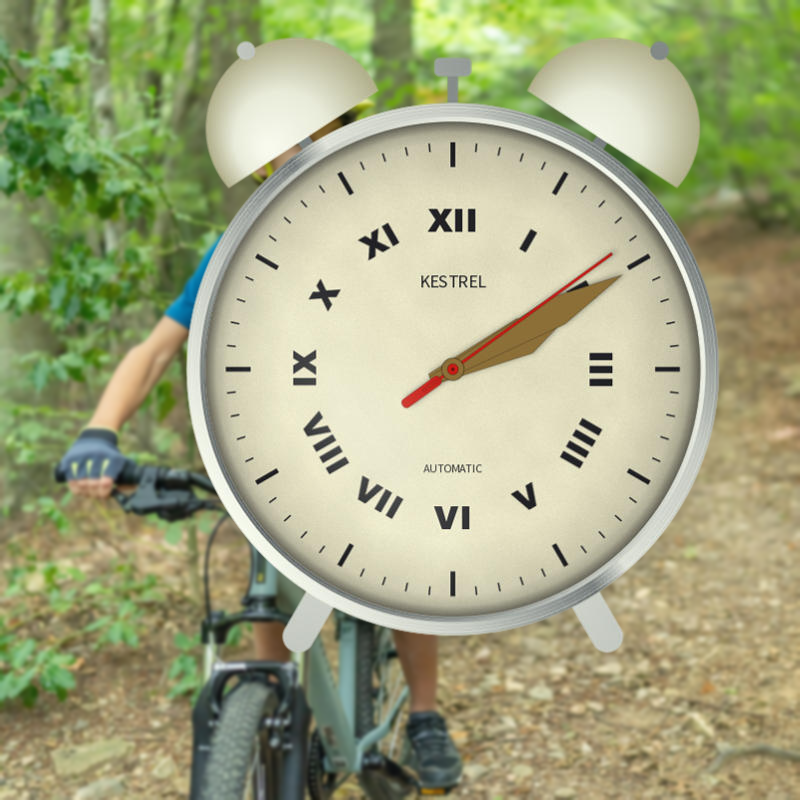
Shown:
2.10.09
